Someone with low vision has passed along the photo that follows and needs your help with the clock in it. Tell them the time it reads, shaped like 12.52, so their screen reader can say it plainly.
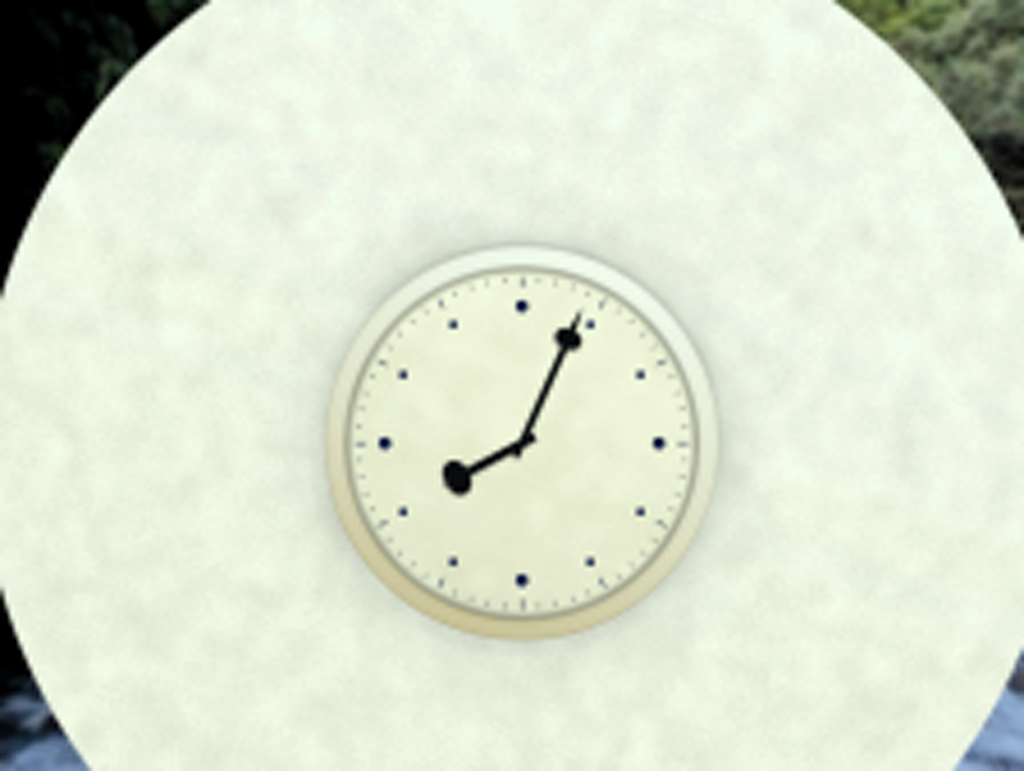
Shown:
8.04
